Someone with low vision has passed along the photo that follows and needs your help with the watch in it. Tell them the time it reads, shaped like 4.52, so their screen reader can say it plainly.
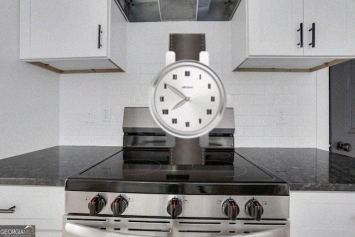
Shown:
7.51
